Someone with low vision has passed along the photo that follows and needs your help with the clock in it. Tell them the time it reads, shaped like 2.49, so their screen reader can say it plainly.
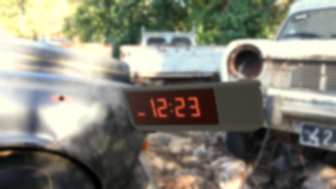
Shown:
12.23
